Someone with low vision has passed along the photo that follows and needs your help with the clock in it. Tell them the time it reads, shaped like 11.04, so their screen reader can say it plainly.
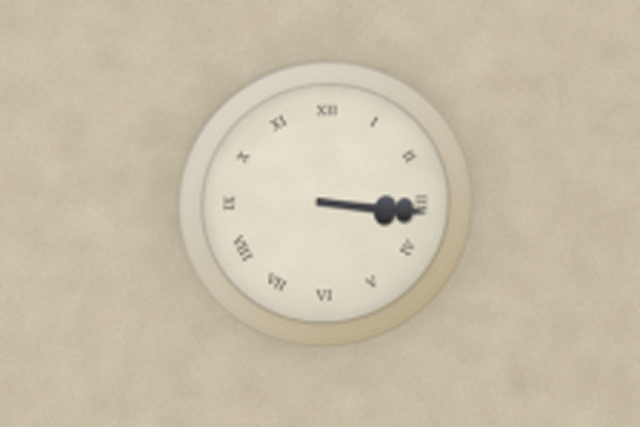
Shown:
3.16
